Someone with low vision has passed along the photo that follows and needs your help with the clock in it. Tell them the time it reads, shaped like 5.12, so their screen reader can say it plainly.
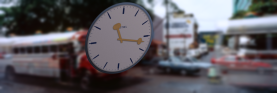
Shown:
11.17
